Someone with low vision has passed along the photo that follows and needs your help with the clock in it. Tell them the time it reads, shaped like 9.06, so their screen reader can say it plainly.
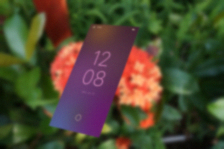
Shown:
12.08
